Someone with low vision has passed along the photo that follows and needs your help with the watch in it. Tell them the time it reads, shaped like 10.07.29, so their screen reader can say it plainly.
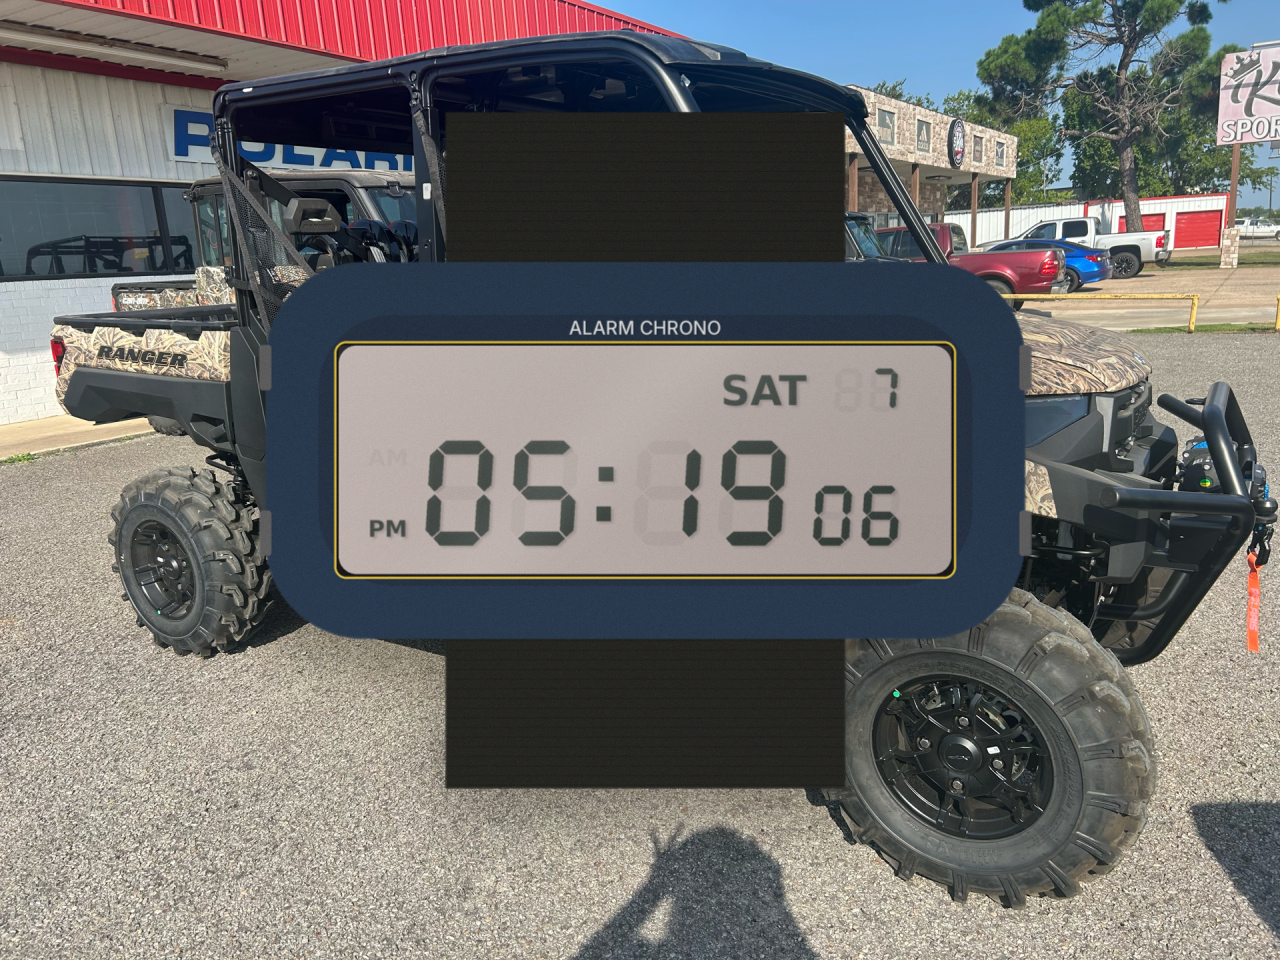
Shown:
5.19.06
